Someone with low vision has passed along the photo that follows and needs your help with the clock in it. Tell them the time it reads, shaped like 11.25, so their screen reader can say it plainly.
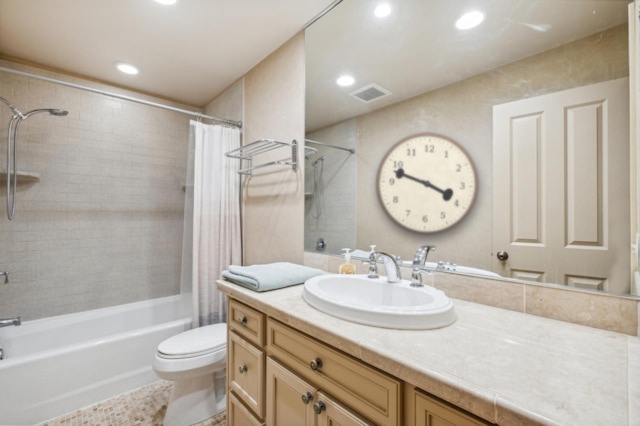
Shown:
3.48
